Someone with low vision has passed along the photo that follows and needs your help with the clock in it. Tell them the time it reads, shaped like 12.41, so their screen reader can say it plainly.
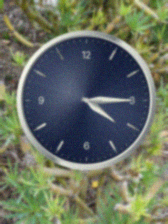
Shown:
4.15
